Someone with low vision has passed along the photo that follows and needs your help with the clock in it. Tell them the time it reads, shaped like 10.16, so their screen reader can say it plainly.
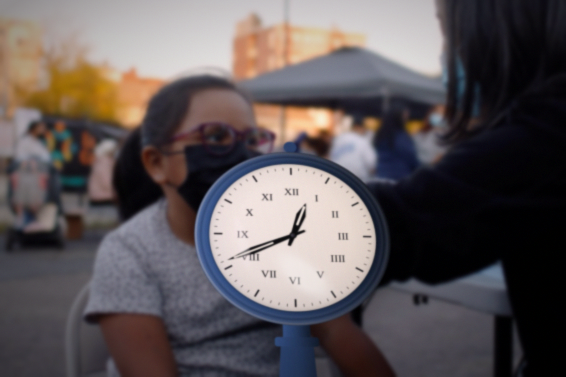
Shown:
12.41
